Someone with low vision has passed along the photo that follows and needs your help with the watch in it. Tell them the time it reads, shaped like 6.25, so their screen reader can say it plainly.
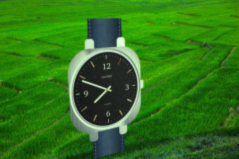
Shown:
7.49
